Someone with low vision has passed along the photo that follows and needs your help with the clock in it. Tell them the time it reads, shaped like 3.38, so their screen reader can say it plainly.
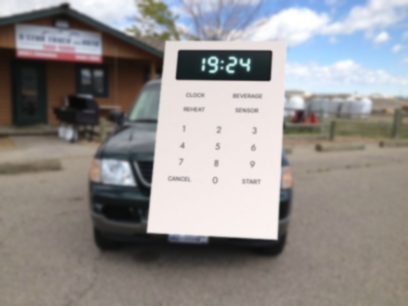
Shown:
19.24
